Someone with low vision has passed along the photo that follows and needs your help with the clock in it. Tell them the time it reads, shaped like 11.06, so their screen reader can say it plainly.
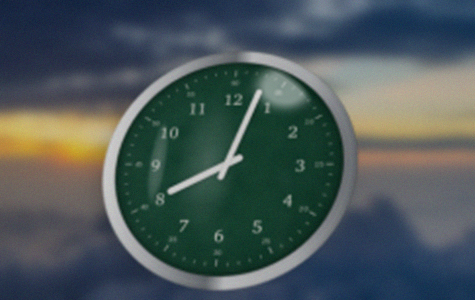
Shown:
8.03
